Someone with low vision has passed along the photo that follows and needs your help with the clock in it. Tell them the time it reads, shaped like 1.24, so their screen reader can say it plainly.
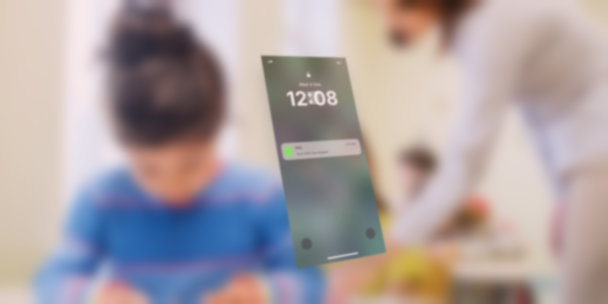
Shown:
12.08
